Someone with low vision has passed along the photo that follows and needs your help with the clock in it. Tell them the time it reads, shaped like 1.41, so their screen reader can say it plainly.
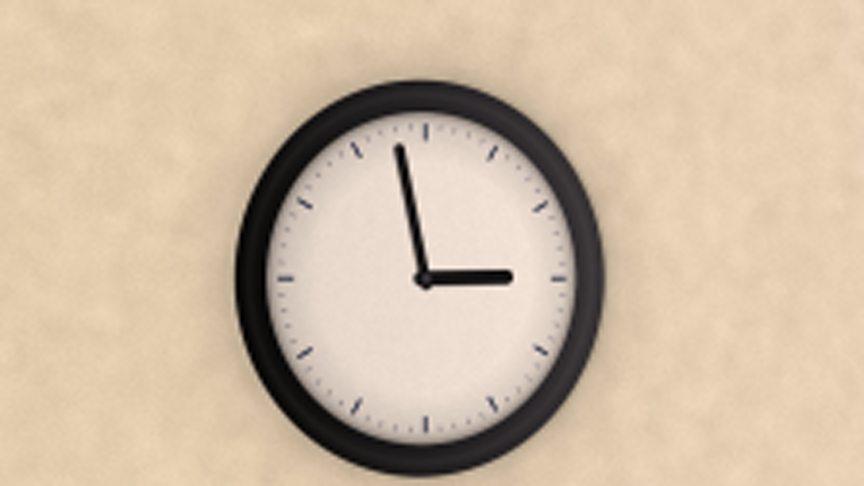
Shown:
2.58
